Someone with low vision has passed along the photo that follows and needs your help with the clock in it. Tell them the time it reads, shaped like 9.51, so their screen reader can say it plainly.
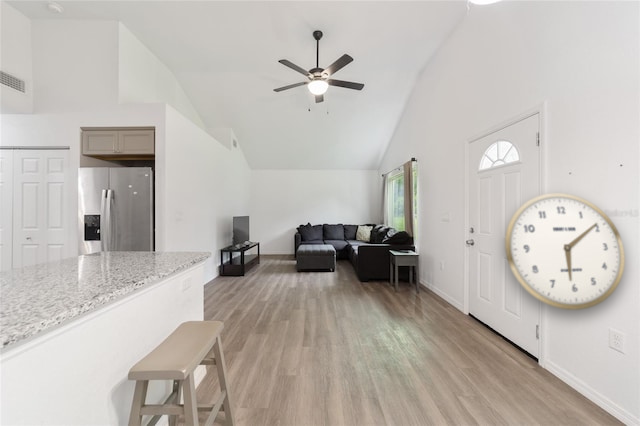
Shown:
6.09
